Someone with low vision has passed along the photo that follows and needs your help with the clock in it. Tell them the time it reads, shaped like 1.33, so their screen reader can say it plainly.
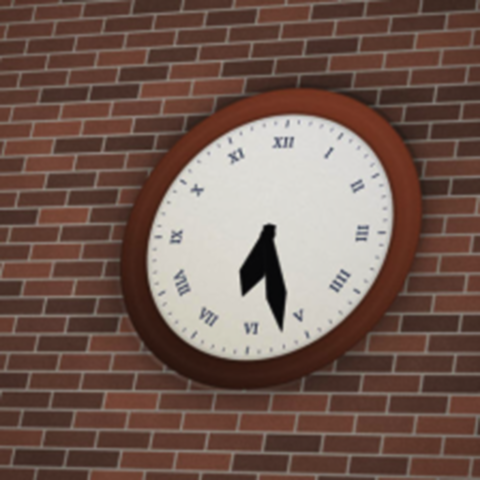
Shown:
6.27
